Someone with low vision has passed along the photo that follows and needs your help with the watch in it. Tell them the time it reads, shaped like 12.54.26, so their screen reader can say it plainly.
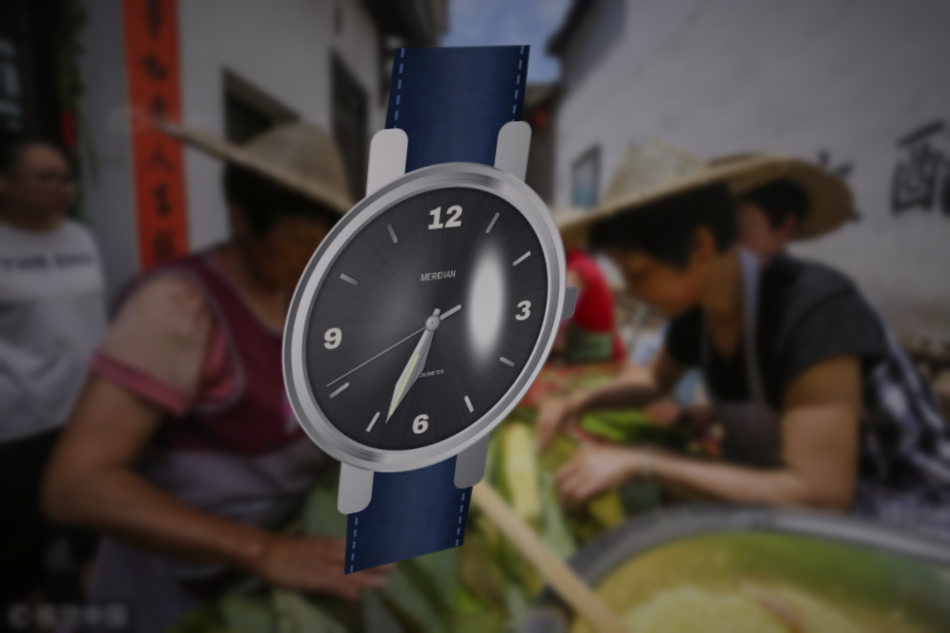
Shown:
6.33.41
